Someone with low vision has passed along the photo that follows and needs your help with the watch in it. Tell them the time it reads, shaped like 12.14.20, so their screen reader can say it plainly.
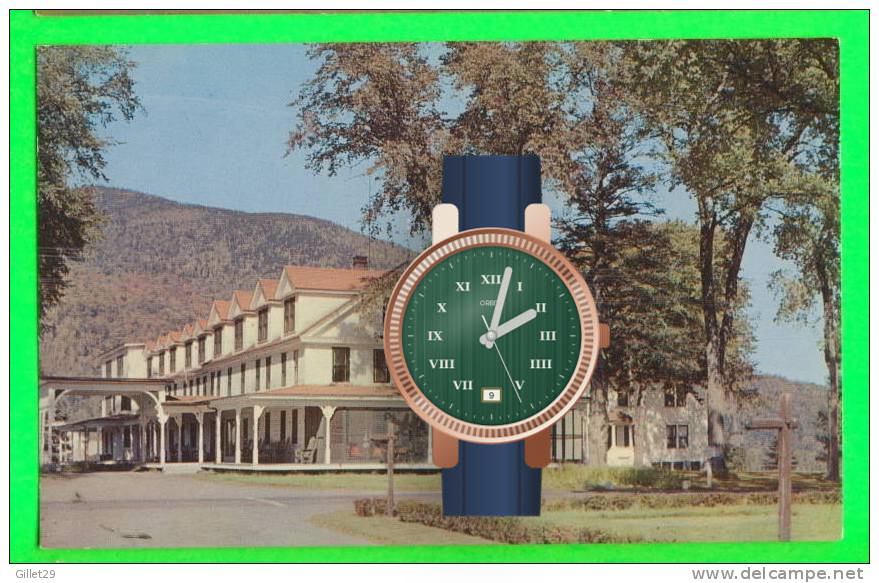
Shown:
2.02.26
